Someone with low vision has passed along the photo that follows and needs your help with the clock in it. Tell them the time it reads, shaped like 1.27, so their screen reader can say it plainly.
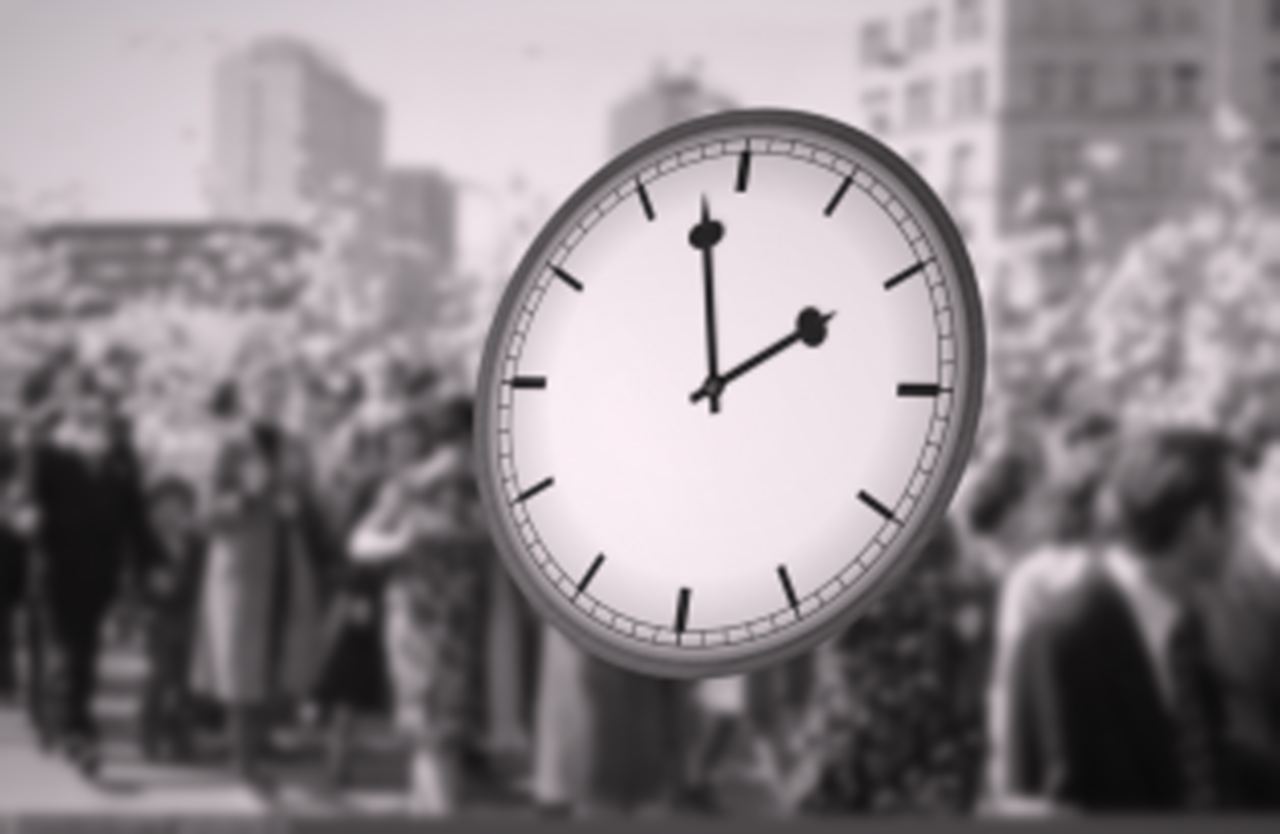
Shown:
1.58
